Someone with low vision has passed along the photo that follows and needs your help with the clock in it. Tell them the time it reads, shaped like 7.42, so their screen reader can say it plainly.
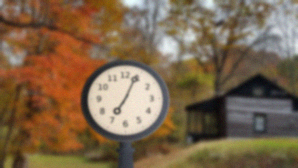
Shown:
7.04
